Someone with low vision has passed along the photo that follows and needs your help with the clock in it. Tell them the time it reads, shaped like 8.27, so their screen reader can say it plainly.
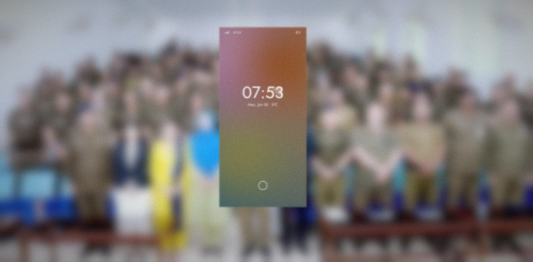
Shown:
7.53
